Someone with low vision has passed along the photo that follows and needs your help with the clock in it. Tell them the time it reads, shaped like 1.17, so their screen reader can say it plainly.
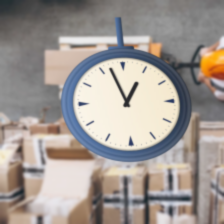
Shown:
12.57
